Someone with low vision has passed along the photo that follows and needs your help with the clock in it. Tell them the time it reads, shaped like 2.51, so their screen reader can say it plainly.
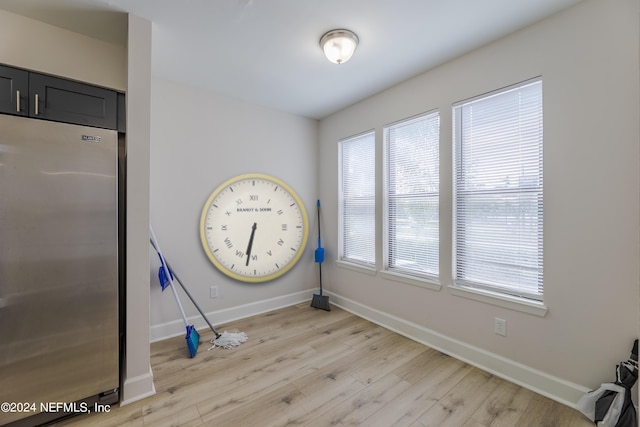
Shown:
6.32
